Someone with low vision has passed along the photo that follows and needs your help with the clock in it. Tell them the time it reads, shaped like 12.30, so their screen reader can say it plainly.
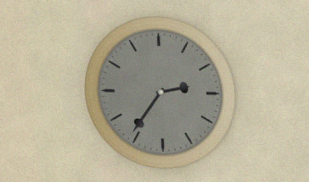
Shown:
2.36
